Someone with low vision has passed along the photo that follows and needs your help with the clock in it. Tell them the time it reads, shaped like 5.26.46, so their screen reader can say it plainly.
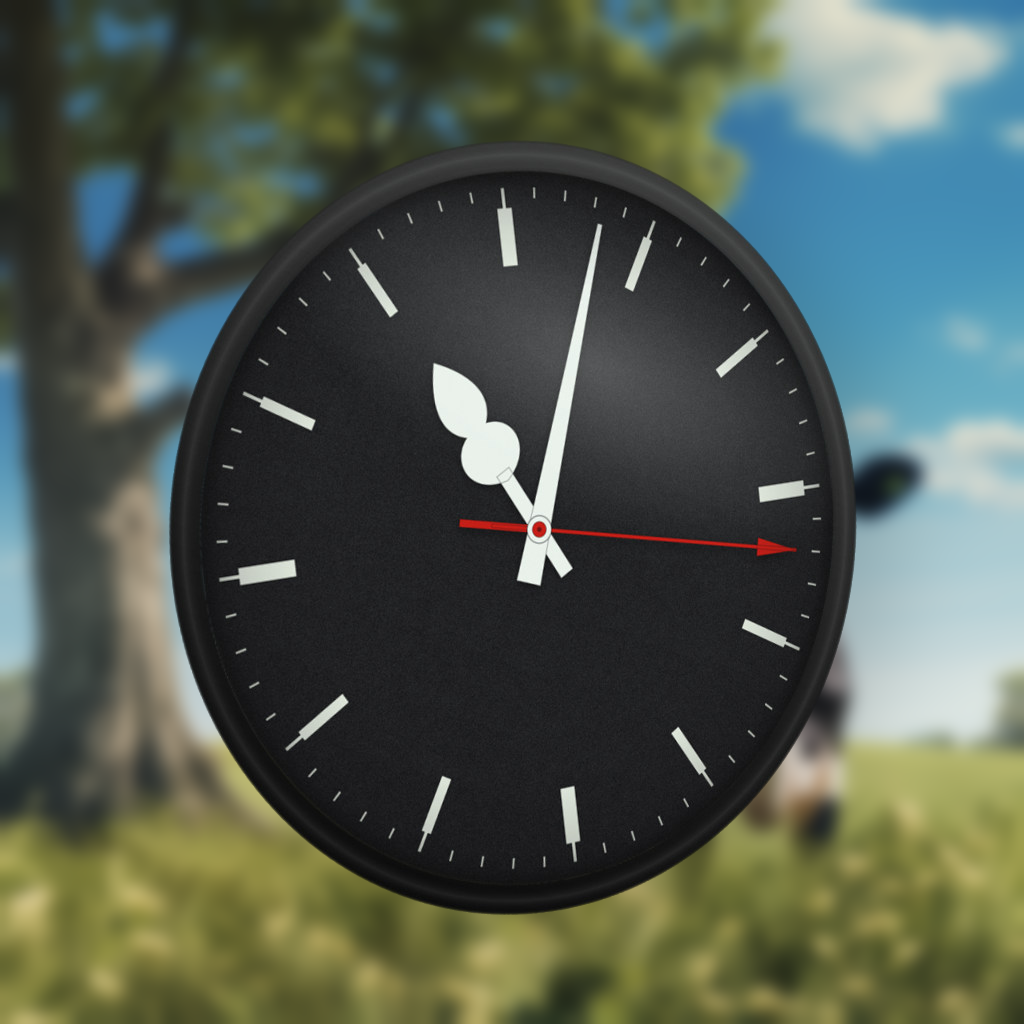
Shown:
11.03.17
